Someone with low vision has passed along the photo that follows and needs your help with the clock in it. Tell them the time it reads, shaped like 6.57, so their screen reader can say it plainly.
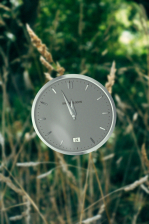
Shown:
11.57
